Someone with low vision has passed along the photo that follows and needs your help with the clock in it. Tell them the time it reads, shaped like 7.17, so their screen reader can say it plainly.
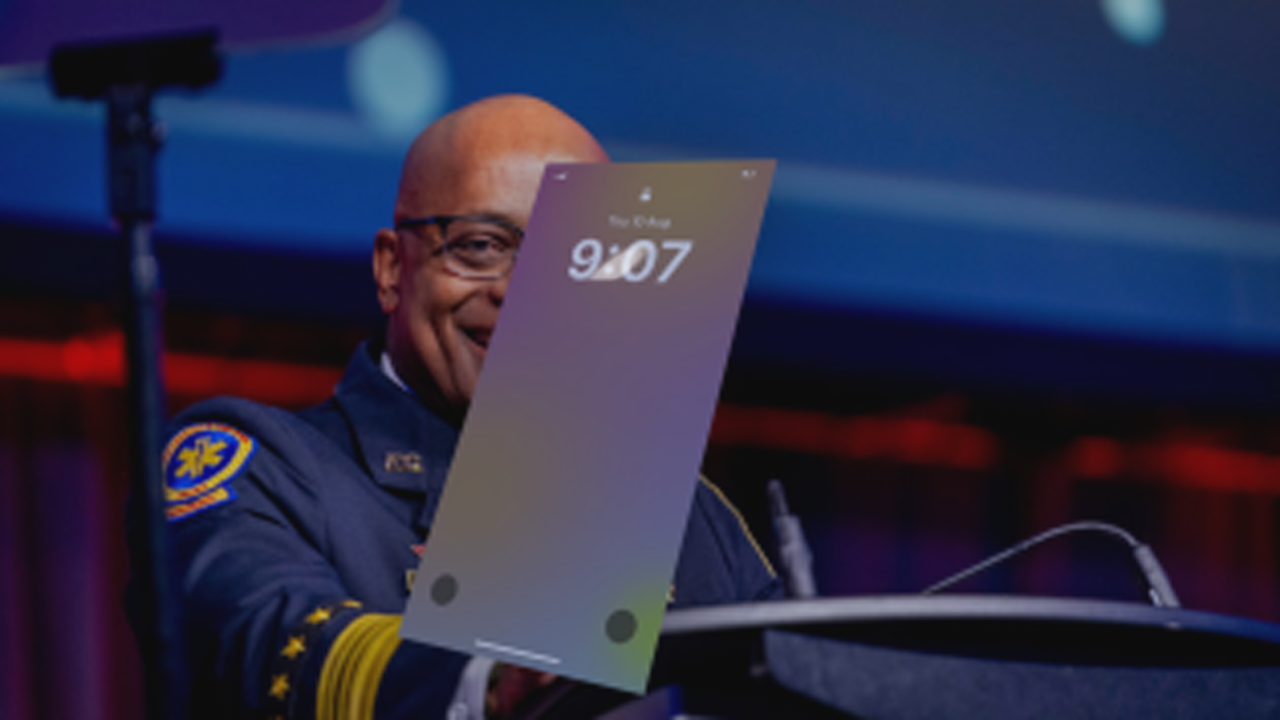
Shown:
9.07
